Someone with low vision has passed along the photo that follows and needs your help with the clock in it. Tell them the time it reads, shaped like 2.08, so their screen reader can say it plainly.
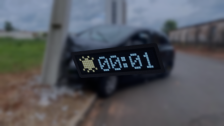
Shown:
0.01
